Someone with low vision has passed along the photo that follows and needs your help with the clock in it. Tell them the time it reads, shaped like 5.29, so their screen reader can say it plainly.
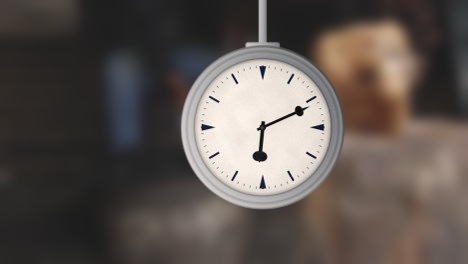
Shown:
6.11
